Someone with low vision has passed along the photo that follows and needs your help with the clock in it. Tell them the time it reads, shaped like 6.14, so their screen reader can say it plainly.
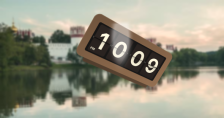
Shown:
10.09
